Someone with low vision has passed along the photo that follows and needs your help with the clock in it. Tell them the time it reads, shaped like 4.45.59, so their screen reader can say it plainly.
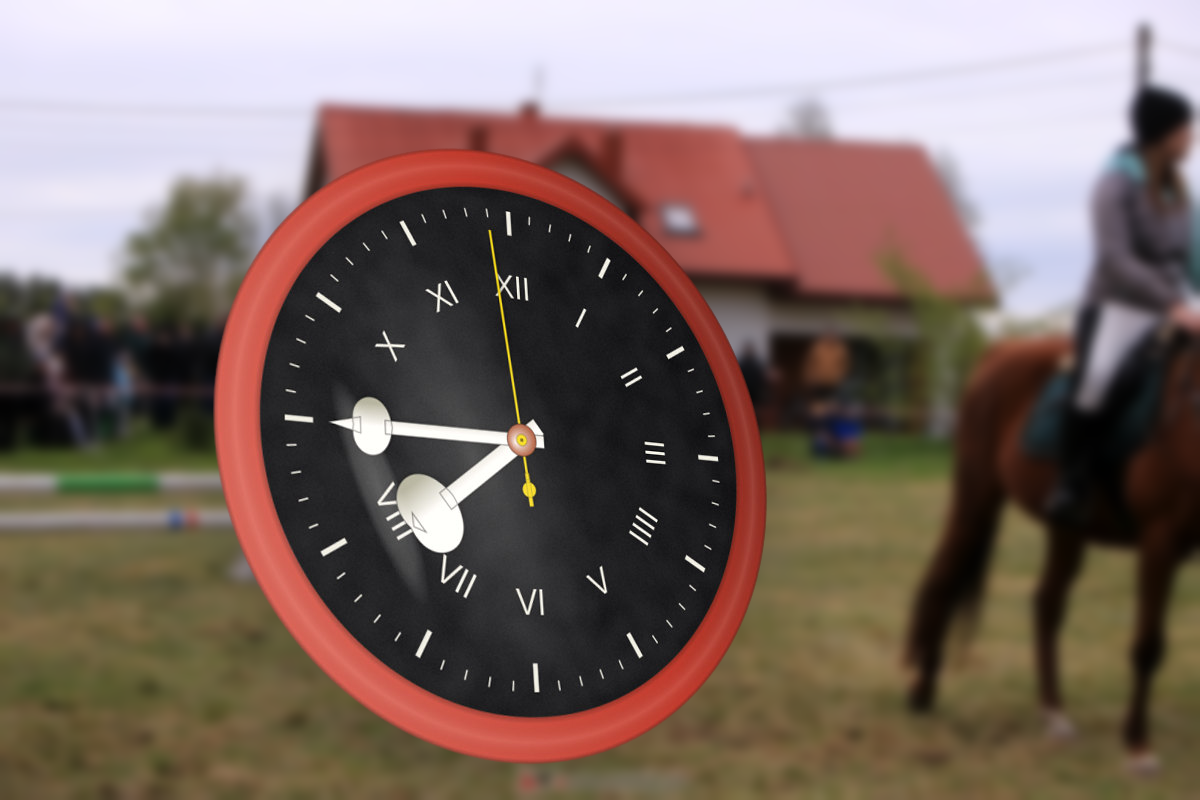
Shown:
7.44.59
